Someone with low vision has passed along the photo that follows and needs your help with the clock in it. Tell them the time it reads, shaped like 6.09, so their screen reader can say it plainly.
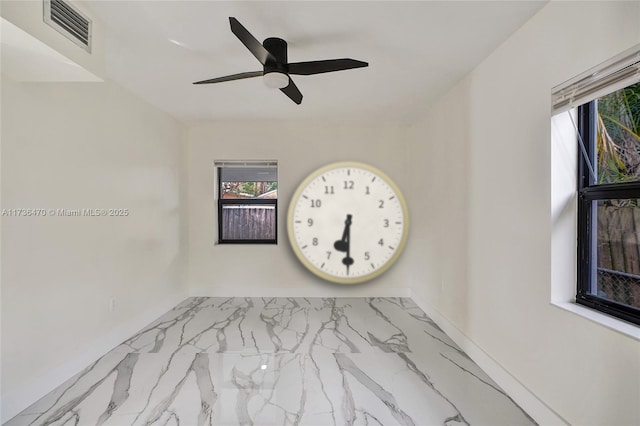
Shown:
6.30
